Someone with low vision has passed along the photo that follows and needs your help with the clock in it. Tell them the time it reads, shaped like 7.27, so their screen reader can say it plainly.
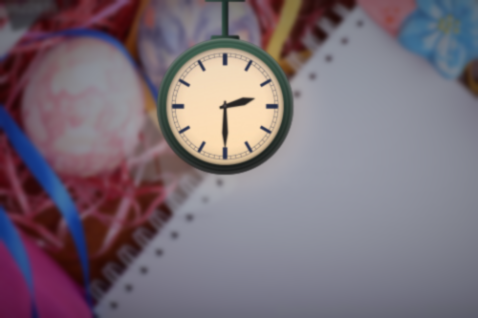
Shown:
2.30
